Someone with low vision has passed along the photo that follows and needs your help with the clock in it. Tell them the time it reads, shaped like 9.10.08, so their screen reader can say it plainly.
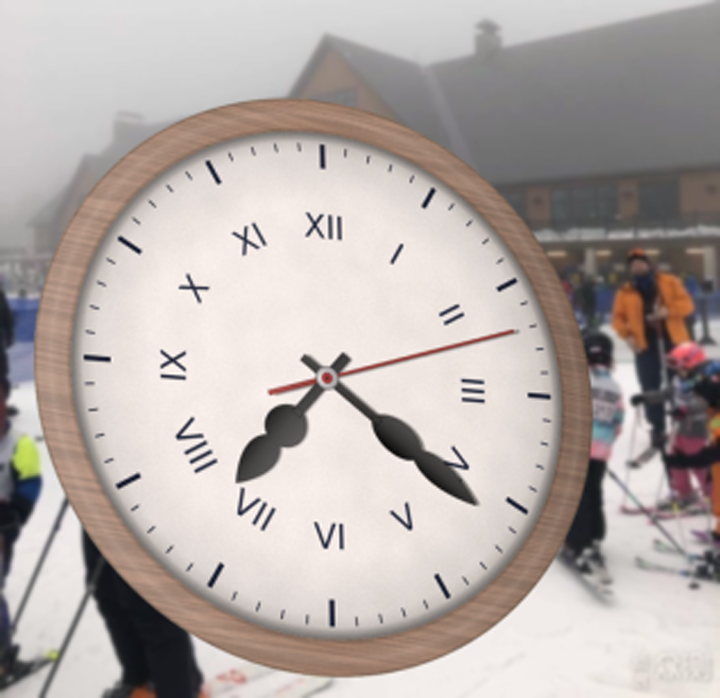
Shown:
7.21.12
